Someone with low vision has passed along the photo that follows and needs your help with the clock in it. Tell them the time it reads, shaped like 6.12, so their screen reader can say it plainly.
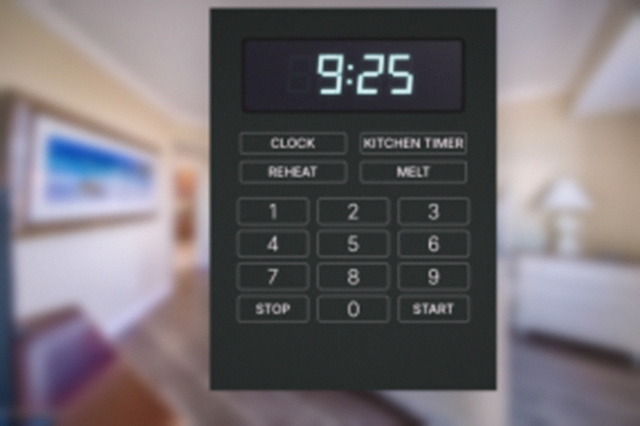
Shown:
9.25
